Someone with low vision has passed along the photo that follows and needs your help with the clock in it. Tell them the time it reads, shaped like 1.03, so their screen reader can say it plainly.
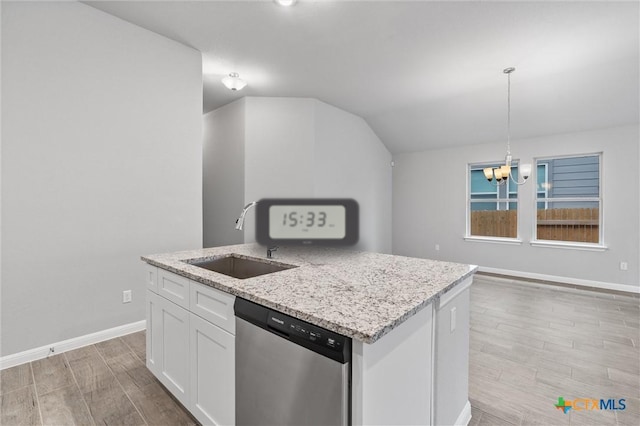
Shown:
15.33
